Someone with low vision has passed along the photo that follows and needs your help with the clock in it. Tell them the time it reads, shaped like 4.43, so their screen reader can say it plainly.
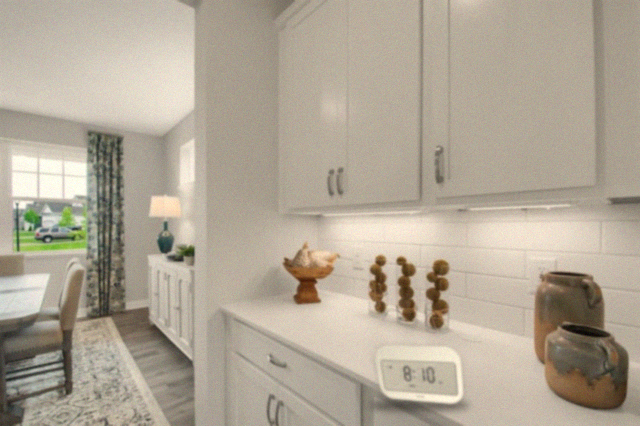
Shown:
8.10
